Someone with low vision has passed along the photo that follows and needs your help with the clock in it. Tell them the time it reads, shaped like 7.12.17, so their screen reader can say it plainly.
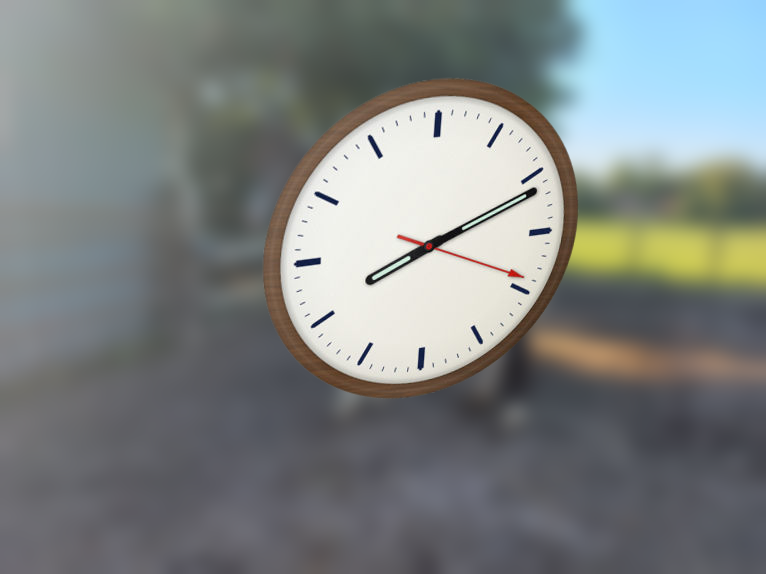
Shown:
8.11.19
